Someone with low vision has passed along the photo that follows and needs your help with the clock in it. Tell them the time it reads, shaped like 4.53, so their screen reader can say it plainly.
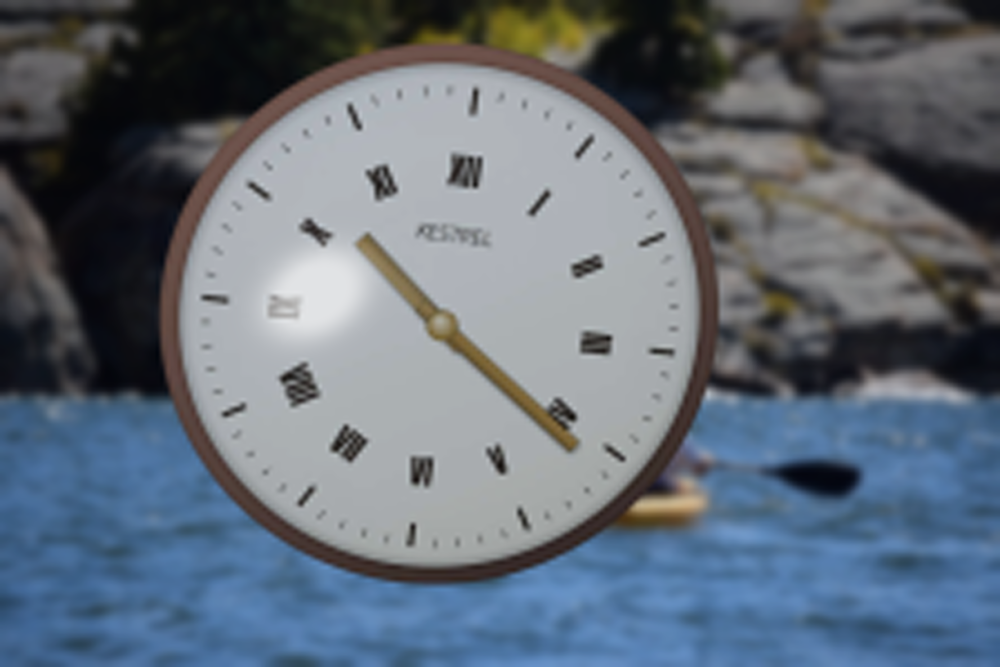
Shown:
10.21
